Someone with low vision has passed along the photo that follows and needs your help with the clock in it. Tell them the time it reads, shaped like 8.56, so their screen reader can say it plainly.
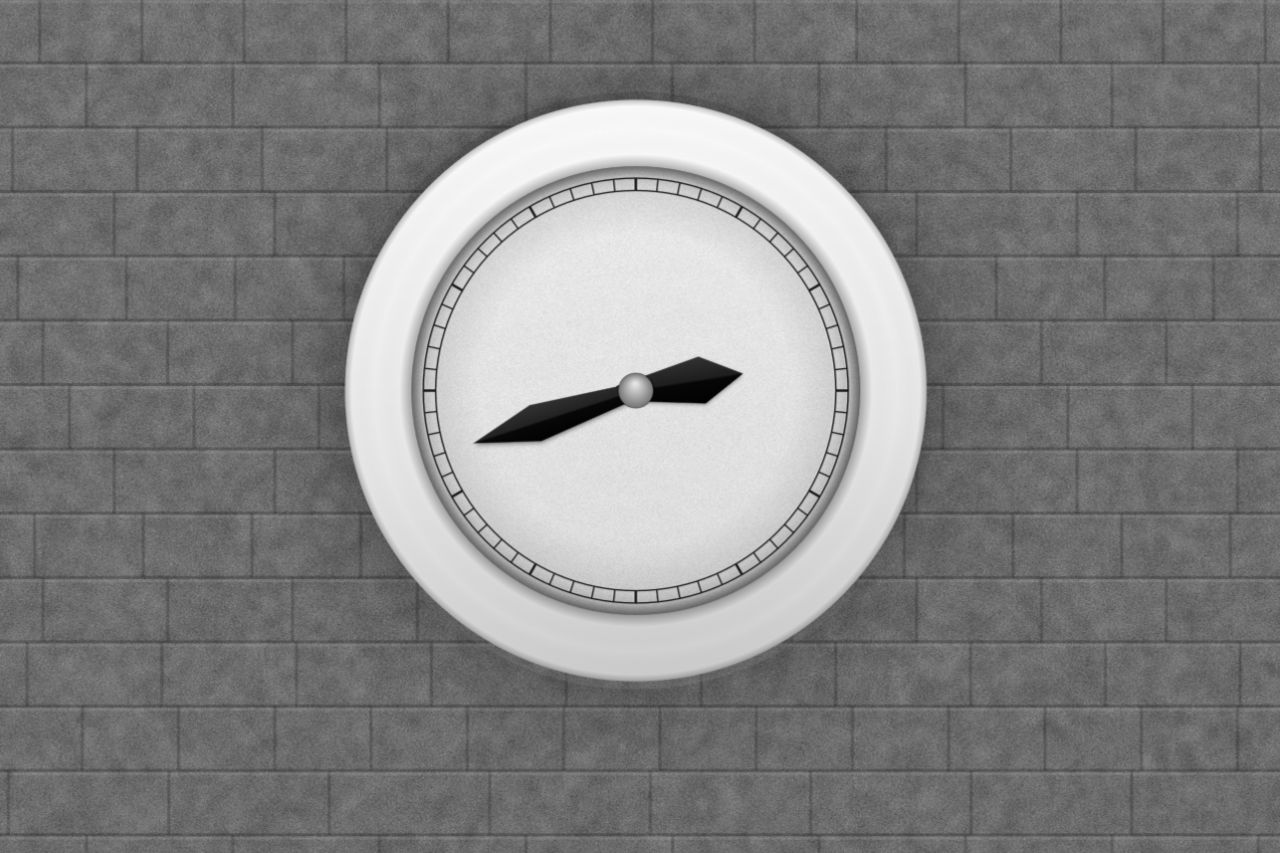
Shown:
2.42
